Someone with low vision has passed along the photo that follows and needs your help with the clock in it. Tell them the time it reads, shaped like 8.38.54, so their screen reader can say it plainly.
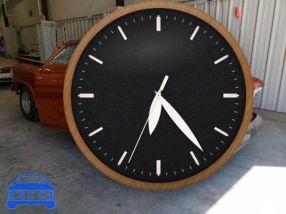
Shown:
6.23.34
